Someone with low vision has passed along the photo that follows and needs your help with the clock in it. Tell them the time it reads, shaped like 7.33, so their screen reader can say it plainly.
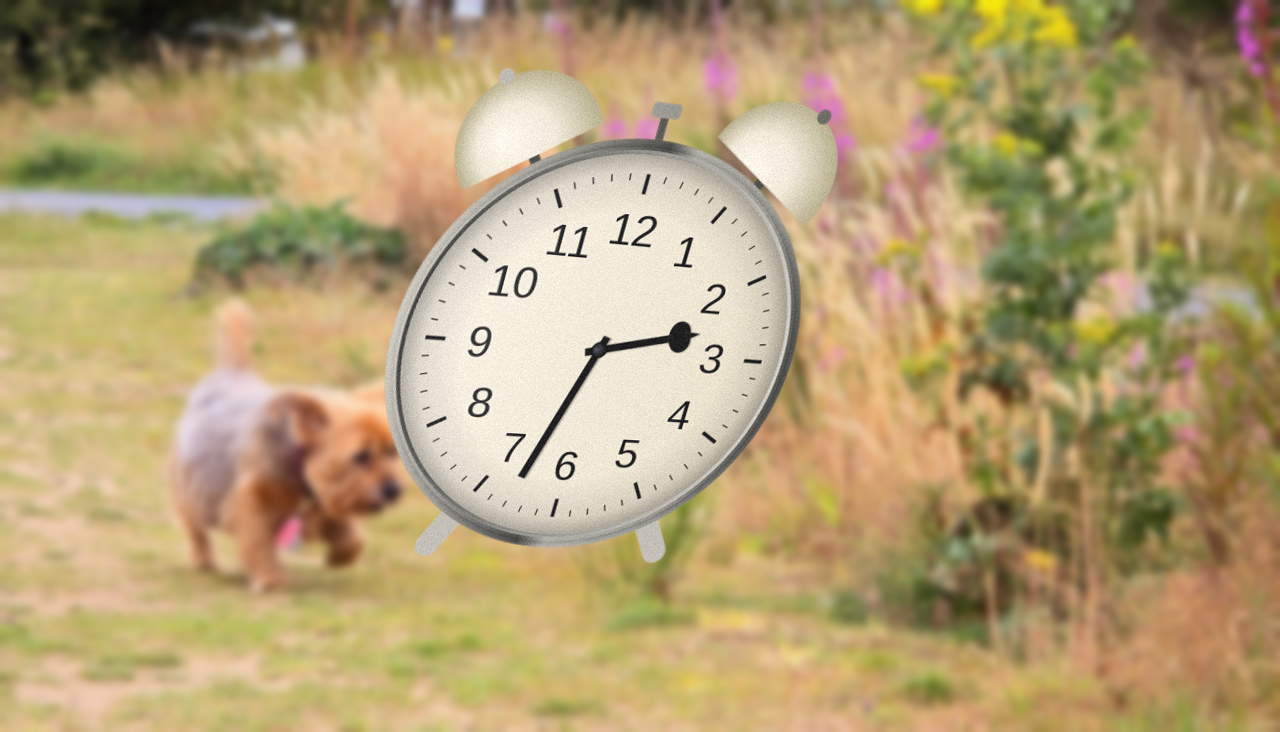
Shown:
2.33
